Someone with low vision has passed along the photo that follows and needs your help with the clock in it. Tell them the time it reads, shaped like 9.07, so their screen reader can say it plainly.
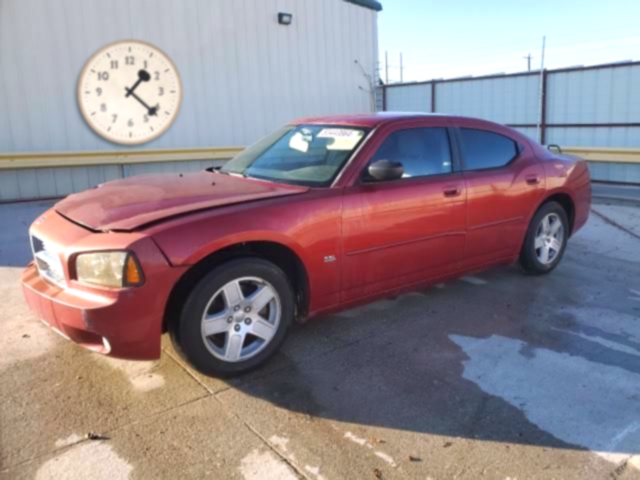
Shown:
1.22
